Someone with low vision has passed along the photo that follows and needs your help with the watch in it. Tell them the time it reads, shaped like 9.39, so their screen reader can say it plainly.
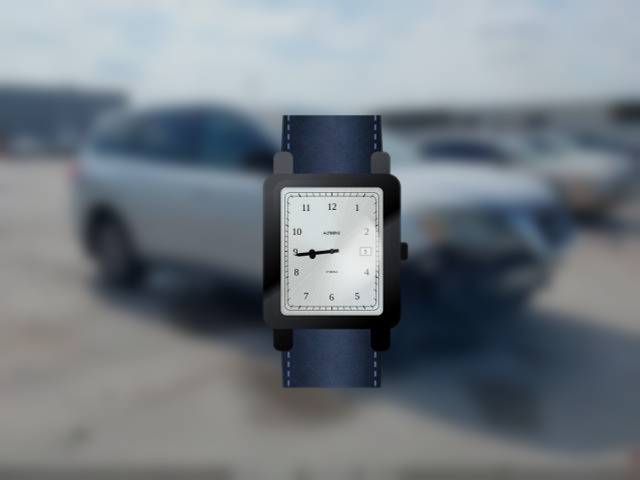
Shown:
8.44
